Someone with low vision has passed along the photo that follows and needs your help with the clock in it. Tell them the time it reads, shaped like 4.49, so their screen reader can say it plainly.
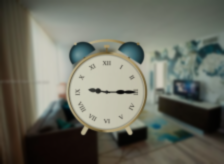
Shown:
9.15
